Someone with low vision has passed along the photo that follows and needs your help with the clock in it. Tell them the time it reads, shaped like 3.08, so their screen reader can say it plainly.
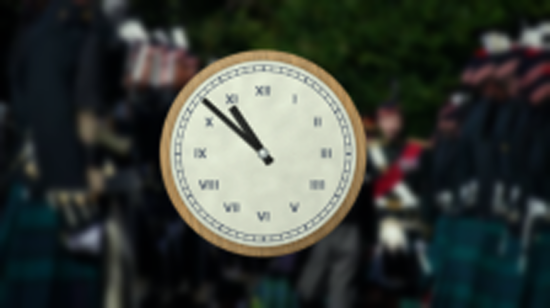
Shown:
10.52
